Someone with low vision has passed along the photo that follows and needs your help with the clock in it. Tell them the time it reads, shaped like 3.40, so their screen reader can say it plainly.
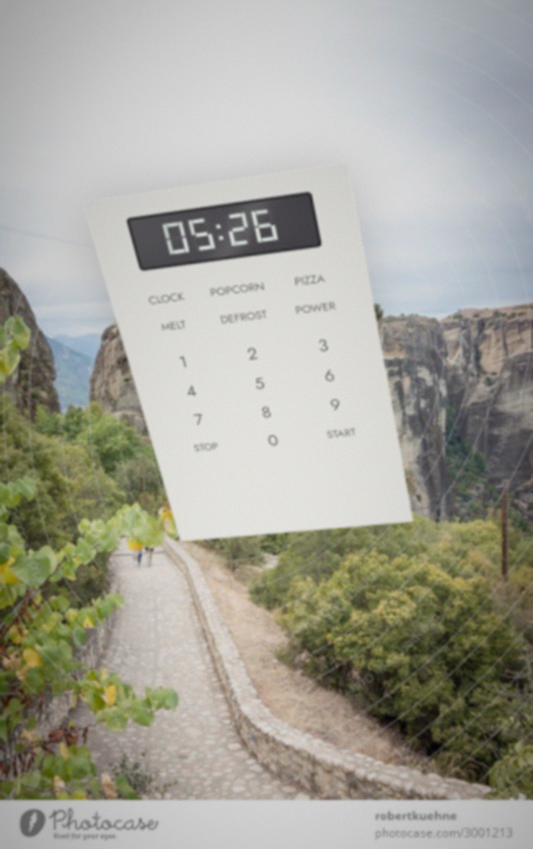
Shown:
5.26
